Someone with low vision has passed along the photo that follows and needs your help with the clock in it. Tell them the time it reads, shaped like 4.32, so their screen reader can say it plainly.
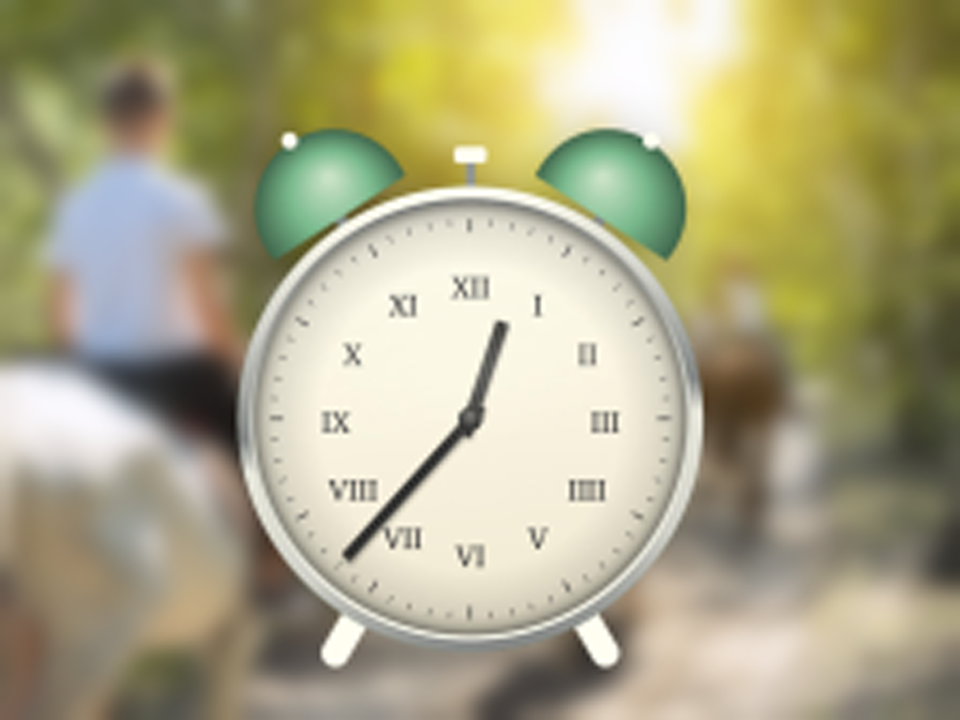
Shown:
12.37
